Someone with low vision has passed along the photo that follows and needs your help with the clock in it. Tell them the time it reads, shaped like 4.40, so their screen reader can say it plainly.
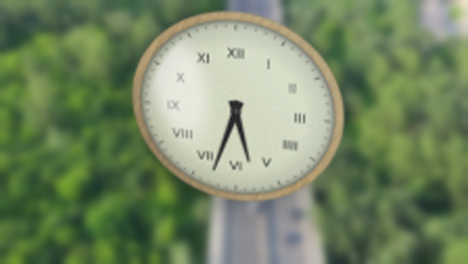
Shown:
5.33
